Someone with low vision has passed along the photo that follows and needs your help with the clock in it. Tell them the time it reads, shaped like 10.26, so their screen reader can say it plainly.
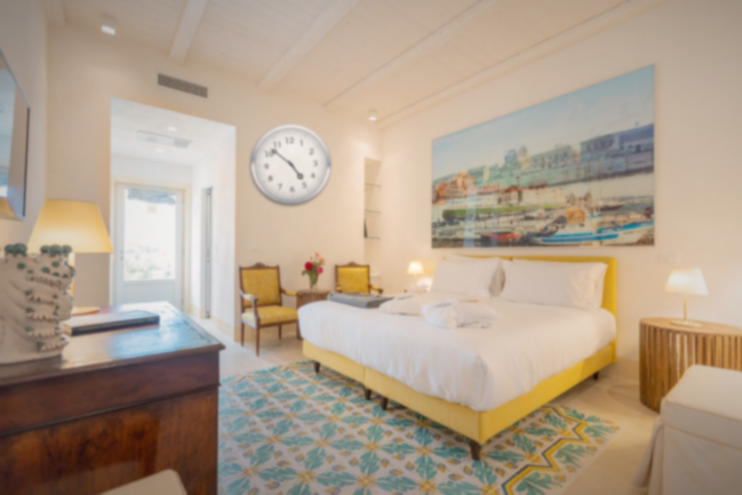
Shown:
4.52
